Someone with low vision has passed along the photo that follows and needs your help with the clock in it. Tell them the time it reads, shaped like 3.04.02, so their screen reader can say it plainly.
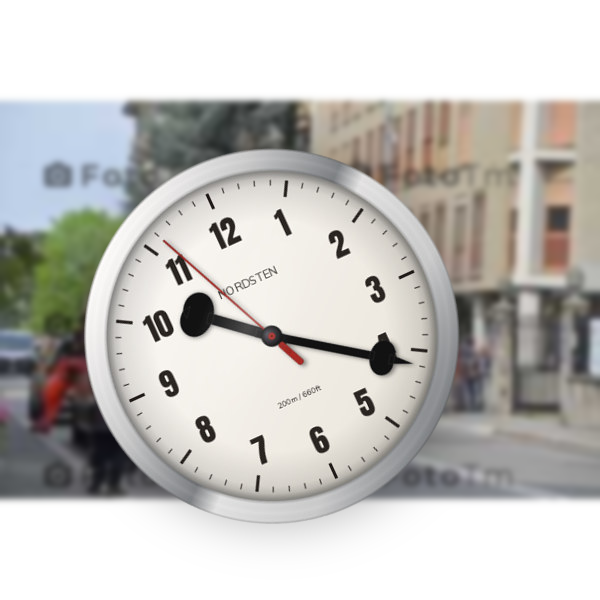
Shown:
10.20.56
